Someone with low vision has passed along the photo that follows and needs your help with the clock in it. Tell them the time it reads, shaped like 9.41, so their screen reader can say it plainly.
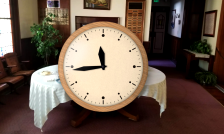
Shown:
11.44
